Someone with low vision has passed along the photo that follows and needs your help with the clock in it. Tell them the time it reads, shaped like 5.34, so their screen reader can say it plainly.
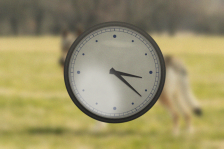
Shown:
3.22
